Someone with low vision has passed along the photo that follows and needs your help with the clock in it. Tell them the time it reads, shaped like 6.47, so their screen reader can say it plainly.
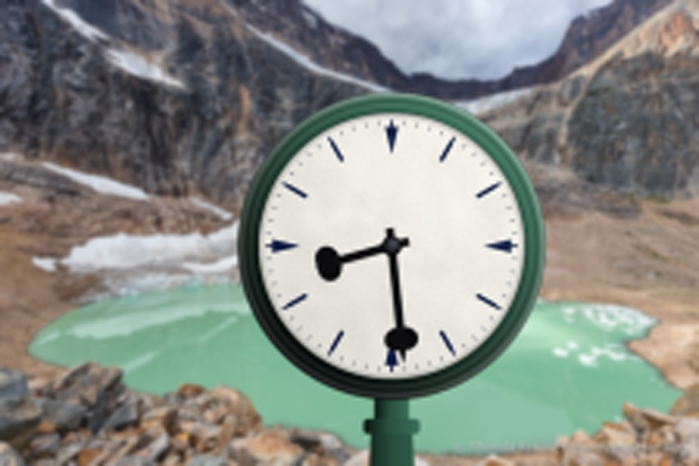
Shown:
8.29
